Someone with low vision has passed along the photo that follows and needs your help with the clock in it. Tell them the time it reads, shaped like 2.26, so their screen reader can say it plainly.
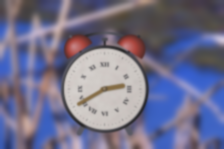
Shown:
2.40
